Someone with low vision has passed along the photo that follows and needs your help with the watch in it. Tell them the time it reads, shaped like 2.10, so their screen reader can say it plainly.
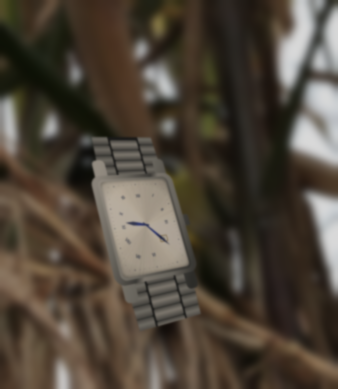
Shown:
9.23
